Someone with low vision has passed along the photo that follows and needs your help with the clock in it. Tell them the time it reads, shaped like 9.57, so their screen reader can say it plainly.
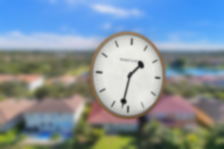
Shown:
1.32
